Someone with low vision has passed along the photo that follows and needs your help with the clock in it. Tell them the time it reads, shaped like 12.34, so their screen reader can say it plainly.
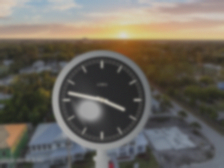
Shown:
3.47
